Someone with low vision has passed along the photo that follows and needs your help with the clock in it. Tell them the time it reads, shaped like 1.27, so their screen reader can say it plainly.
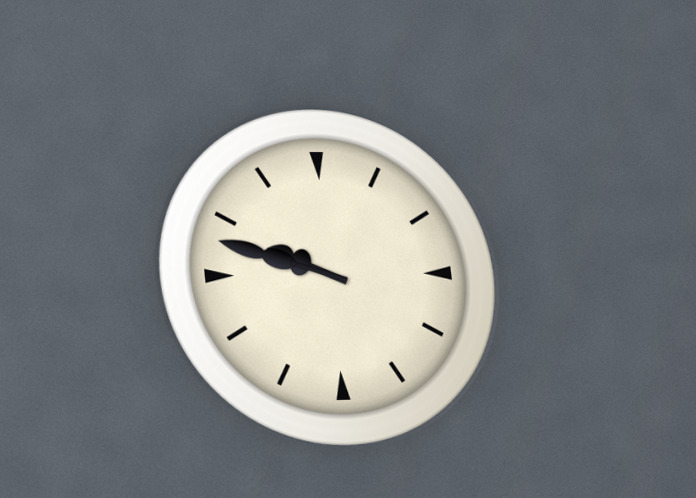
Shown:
9.48
